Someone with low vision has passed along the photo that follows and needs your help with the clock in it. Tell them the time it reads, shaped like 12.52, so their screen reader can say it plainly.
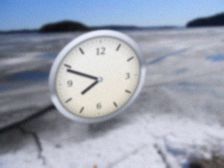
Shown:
7.49
